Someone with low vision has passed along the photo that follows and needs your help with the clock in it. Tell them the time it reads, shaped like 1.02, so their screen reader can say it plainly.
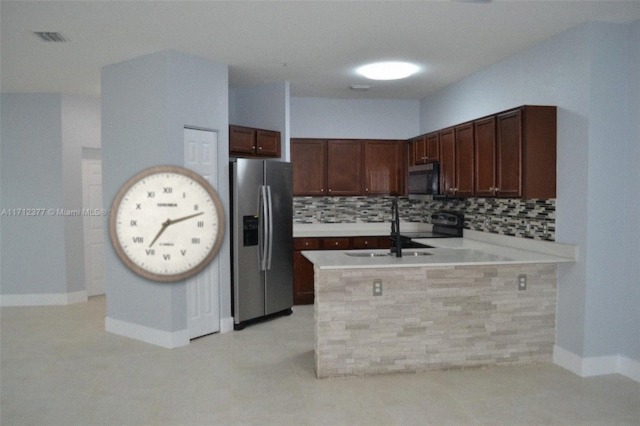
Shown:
7.12
